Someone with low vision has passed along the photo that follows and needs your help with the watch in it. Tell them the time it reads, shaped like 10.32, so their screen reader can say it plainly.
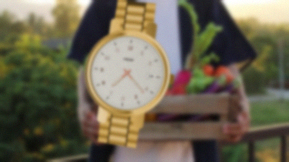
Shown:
7.22
